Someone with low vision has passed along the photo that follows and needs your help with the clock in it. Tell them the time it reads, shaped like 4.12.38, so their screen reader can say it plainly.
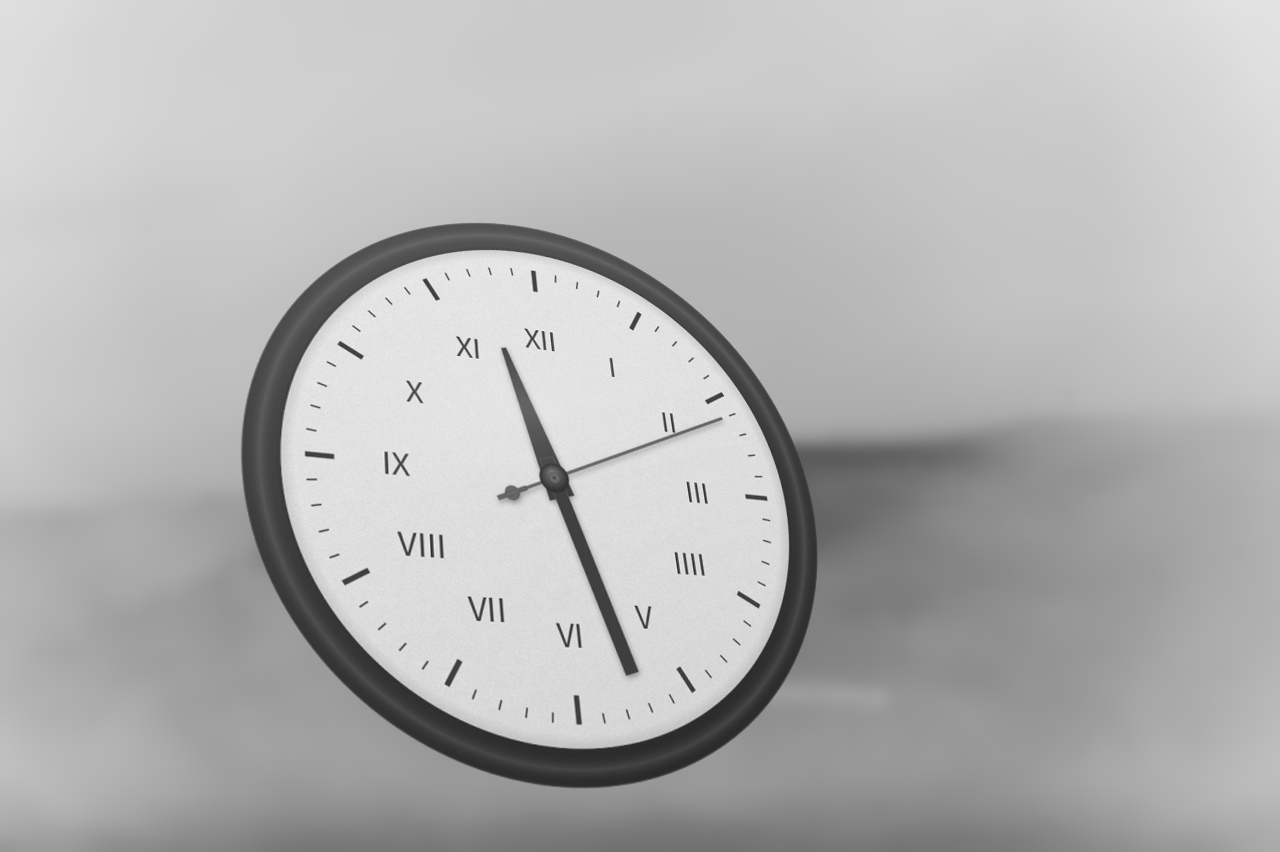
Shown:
11.27.11
